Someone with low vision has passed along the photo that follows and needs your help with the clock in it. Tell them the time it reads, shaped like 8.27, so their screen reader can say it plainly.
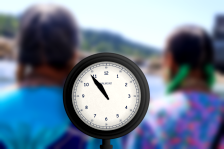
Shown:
10.54
